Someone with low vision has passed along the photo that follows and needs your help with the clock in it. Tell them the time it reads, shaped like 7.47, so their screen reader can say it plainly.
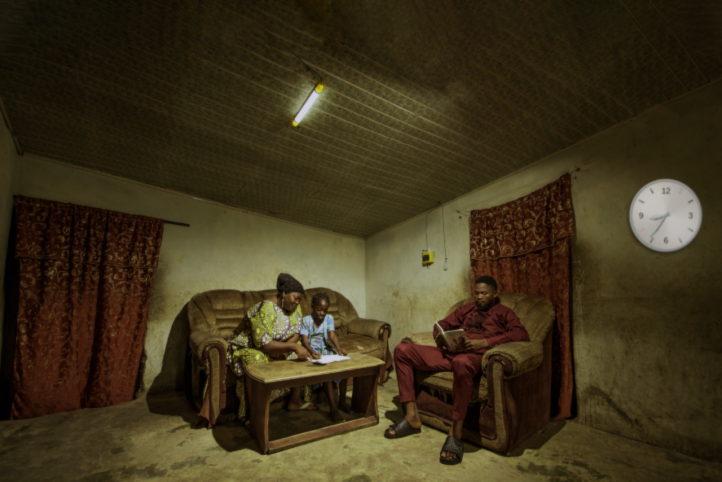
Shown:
8.36
